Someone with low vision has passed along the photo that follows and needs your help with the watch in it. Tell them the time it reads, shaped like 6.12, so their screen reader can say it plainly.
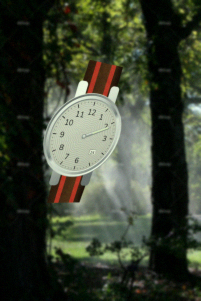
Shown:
2.11
